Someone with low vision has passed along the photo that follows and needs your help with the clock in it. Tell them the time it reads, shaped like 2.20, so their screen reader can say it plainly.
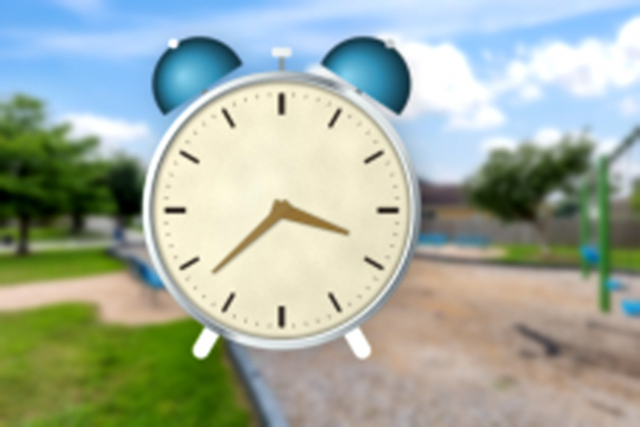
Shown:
3.38
